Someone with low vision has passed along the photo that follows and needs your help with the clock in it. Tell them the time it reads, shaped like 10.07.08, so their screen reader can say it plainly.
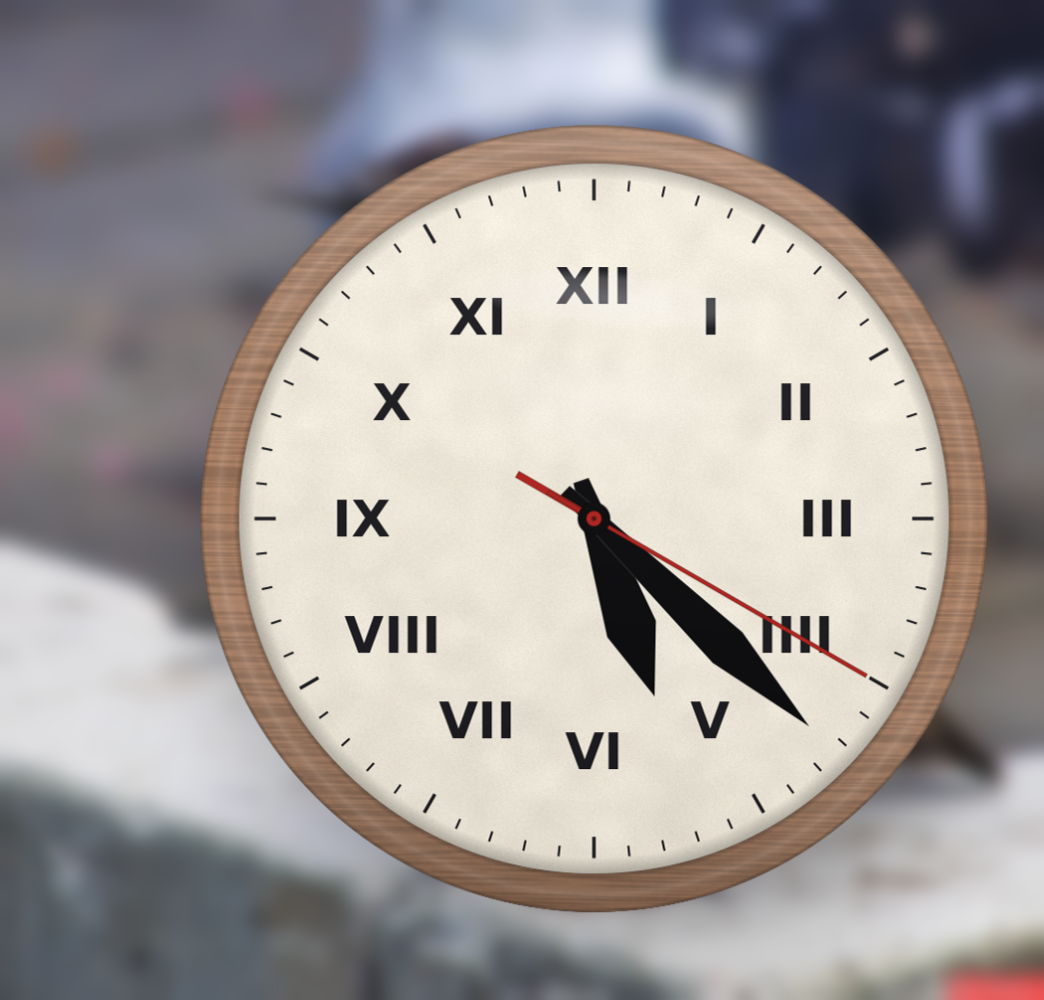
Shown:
5.22.20
